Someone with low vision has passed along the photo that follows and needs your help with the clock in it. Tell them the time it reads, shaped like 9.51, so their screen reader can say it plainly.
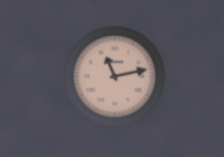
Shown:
11.13
